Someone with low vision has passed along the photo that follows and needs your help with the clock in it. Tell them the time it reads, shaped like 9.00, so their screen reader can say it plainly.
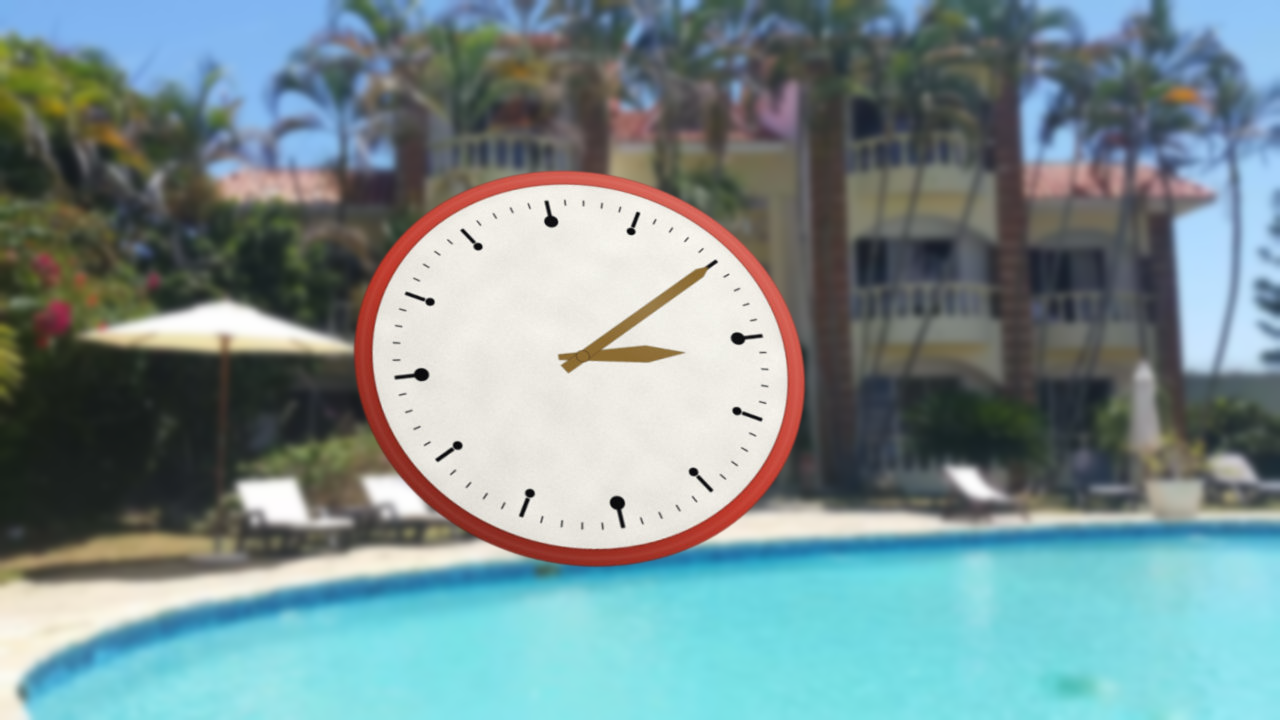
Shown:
3.10
